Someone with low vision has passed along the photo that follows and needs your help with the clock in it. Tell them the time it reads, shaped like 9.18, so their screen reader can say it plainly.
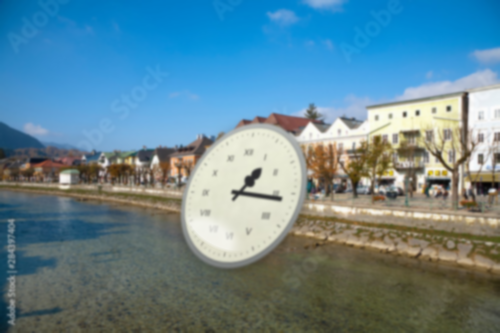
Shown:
1.16
